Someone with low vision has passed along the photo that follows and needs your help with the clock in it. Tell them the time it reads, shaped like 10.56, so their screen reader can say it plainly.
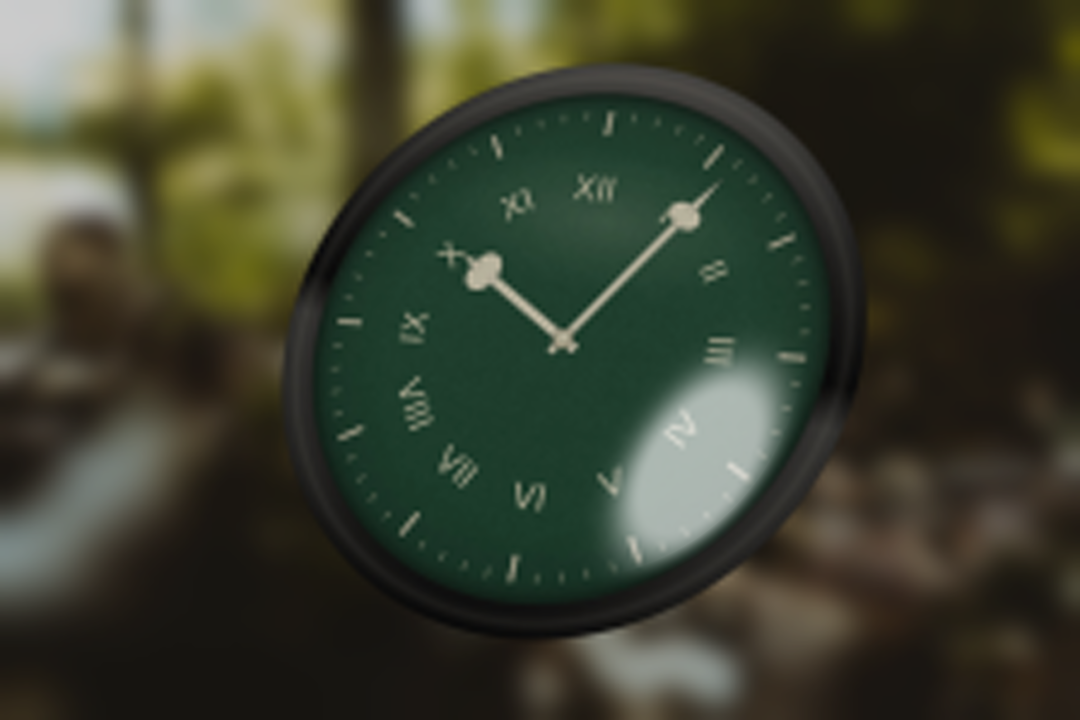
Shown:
10.06
